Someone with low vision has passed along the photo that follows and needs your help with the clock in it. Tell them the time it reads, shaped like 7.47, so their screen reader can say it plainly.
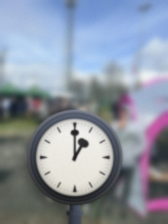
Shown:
1.00
